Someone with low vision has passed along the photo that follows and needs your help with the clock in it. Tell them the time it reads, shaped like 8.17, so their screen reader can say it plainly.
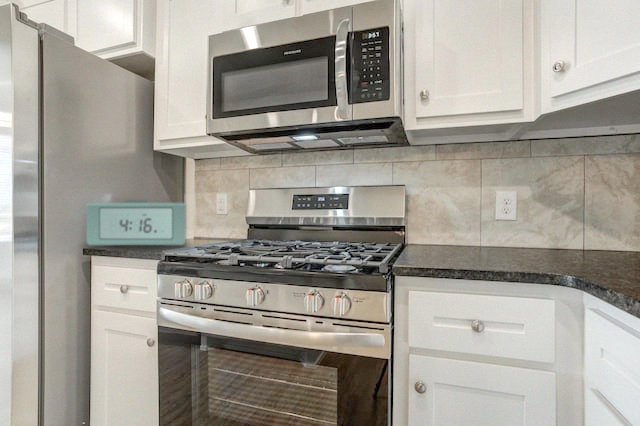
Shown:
4.16
